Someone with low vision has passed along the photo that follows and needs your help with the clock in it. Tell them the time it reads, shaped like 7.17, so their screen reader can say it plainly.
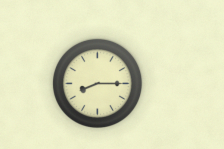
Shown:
8.15
